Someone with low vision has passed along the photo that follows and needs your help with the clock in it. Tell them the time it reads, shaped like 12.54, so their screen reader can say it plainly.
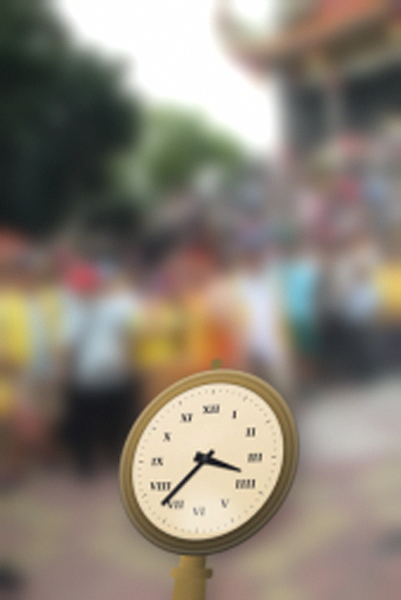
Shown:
3.37
